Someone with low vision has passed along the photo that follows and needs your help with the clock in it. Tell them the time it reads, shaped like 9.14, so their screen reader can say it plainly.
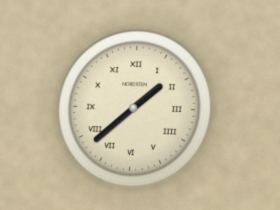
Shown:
1.38
